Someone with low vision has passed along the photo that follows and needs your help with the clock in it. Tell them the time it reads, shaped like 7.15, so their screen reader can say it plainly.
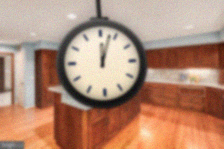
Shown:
12.03
